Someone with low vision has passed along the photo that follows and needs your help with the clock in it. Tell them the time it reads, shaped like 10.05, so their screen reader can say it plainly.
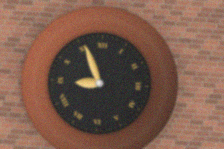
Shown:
8.56
